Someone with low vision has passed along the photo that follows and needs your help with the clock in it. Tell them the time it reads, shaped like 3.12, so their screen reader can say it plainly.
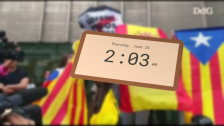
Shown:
2.03
